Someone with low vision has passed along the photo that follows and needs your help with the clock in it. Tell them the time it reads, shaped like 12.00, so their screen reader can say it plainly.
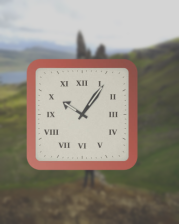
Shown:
10.06
